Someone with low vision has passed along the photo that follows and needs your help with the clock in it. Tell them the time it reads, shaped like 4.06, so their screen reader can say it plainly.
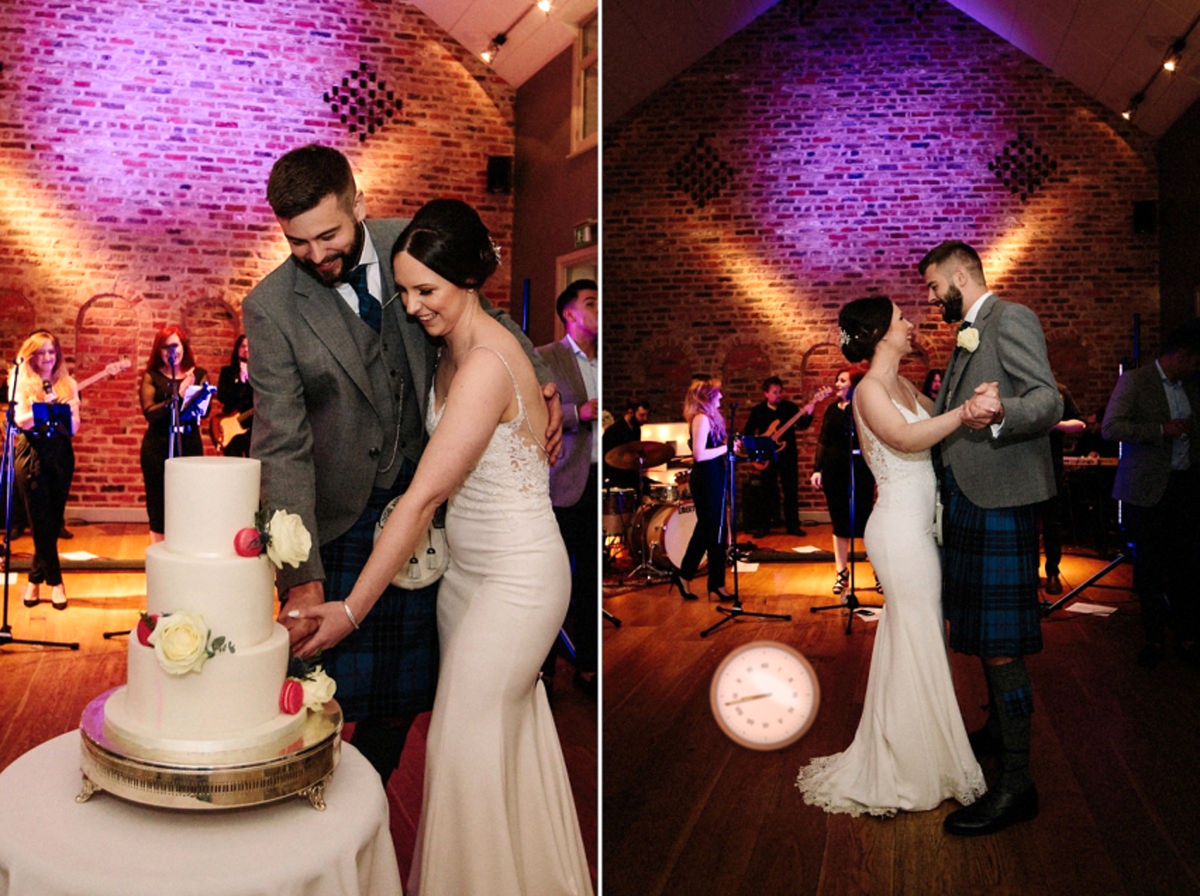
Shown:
8.43
